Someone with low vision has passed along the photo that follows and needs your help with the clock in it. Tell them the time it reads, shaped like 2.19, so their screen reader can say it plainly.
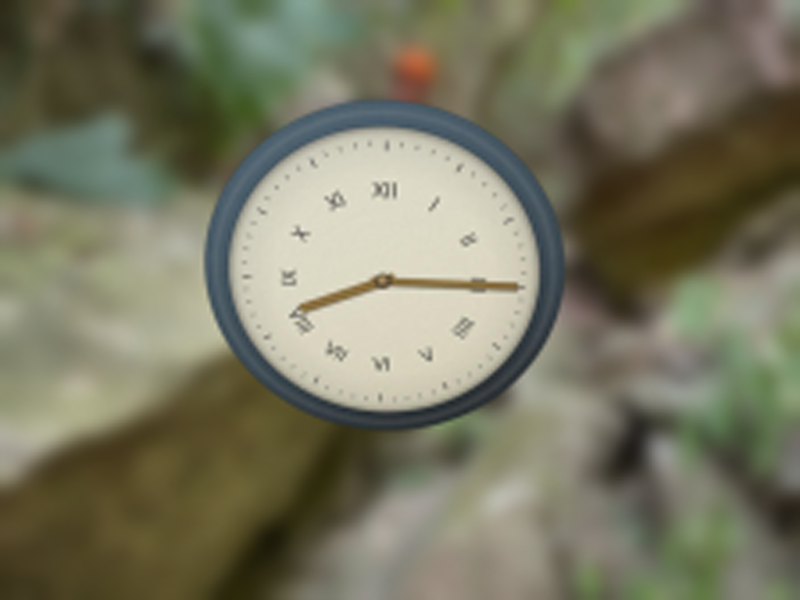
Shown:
8.15
